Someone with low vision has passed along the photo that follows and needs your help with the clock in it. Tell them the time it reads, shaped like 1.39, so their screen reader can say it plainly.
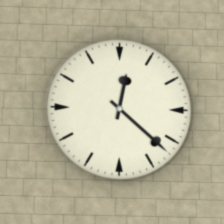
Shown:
12.22
